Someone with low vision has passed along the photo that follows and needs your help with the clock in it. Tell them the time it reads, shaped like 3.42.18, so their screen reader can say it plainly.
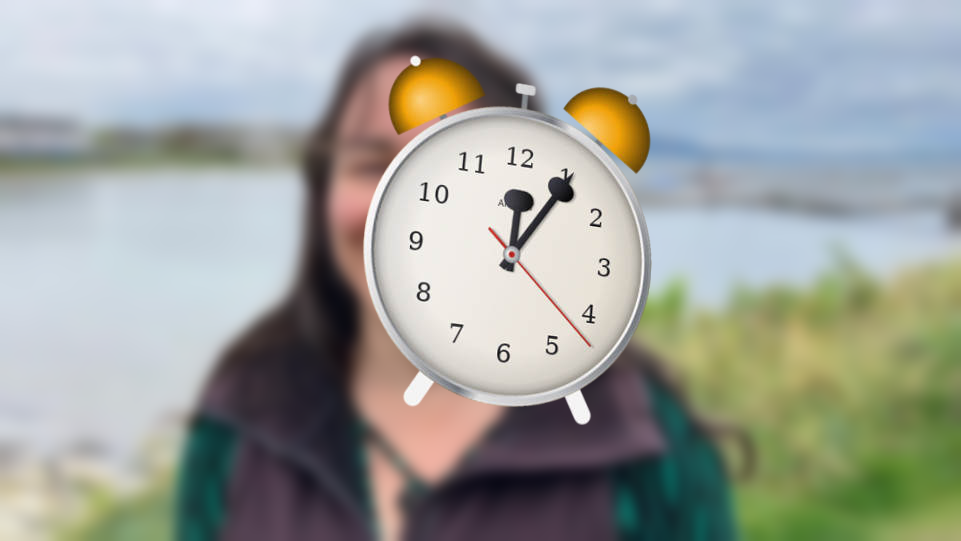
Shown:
12.05.22
